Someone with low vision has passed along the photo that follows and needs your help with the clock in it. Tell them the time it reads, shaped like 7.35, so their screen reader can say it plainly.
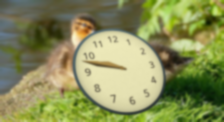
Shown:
9.48
